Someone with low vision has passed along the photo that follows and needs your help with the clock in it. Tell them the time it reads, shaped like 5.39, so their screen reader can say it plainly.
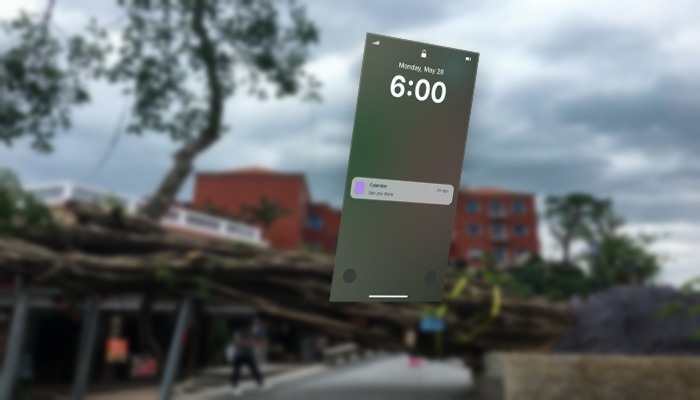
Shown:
6.00
